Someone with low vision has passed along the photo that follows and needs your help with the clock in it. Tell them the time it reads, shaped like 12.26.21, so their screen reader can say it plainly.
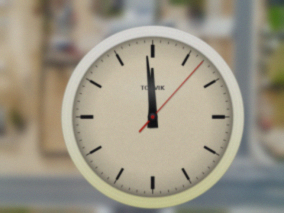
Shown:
11.59.07
